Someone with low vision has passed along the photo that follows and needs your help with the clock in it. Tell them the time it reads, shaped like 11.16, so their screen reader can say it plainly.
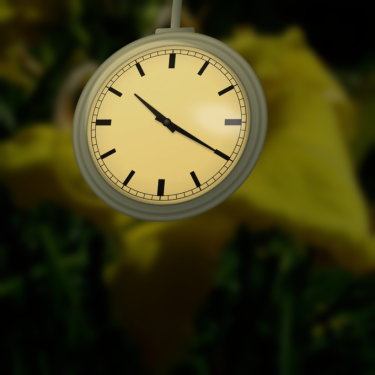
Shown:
10.20
